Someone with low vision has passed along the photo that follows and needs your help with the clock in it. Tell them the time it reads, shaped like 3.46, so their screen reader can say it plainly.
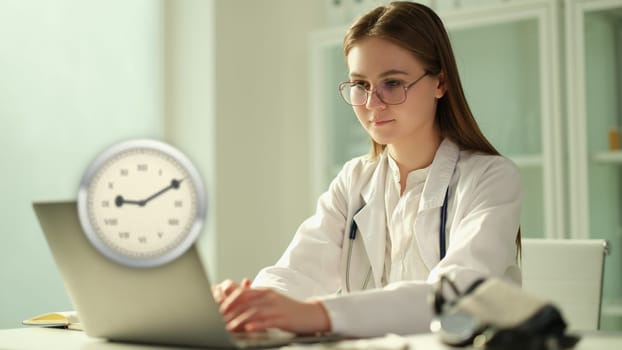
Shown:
9.10
